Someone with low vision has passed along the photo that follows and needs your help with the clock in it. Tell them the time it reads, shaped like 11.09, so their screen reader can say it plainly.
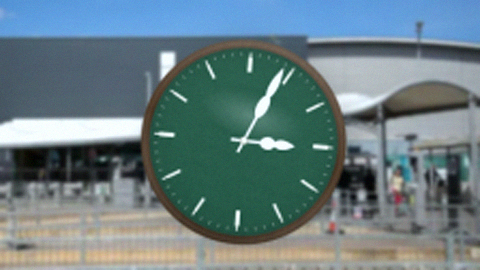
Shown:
3.04
